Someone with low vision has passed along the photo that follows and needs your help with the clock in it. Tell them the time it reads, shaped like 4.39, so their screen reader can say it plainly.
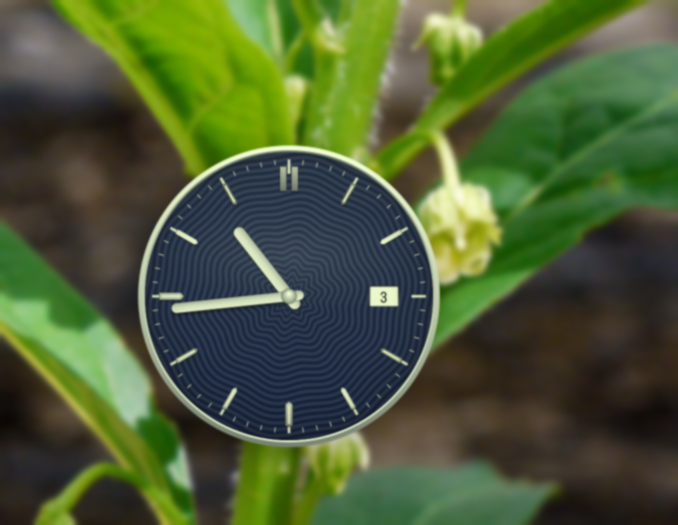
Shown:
10.44
